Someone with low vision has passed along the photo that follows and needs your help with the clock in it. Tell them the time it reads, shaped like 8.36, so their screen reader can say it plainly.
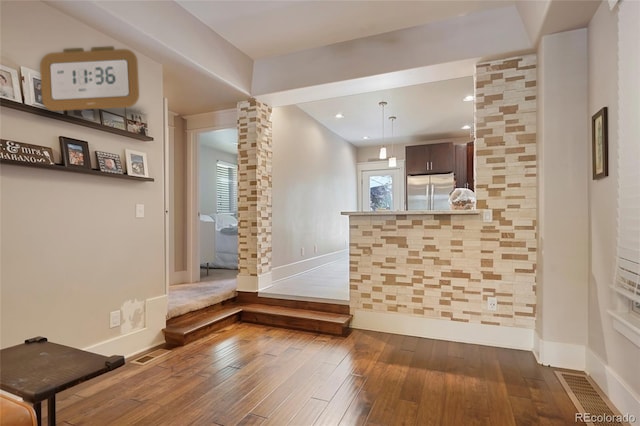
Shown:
11.36
